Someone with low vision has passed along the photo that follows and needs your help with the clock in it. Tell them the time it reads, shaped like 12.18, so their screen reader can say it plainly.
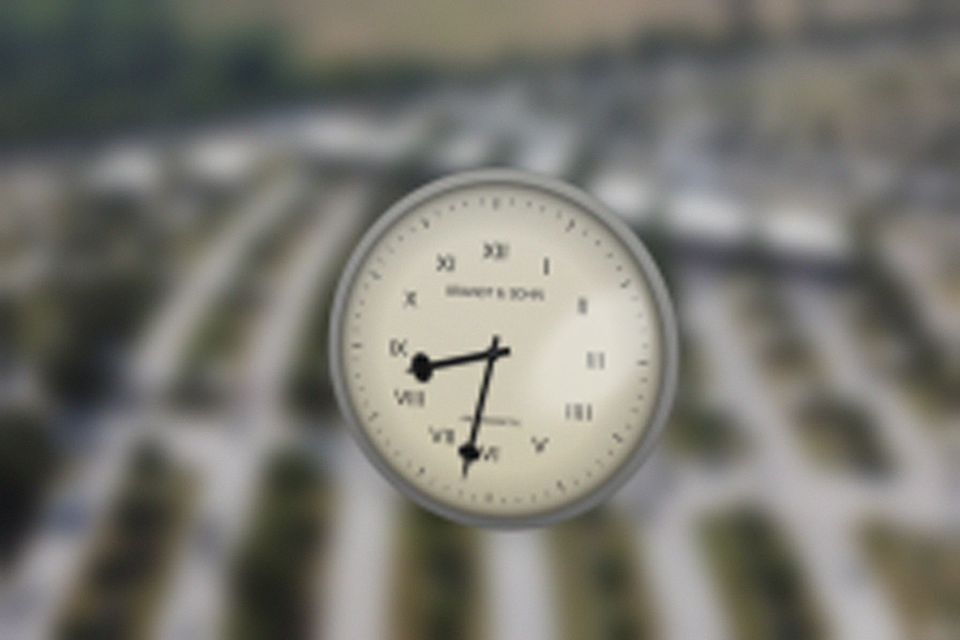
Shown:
8.32
